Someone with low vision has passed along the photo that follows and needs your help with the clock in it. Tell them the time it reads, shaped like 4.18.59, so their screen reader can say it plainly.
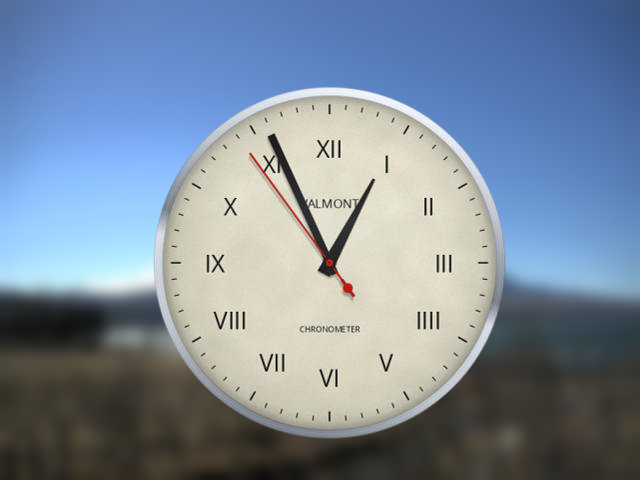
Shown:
12.55.54
